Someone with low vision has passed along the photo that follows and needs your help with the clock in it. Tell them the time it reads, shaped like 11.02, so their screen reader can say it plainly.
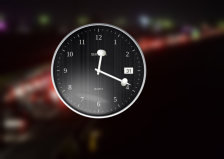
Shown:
12.19
